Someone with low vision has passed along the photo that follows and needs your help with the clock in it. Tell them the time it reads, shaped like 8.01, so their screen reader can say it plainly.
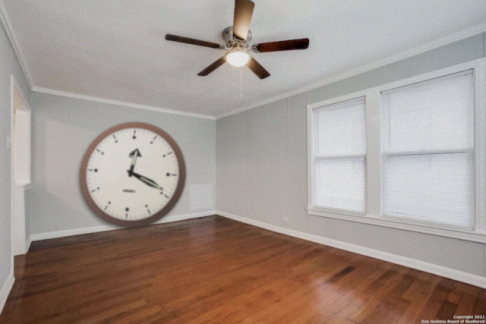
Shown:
12.19
